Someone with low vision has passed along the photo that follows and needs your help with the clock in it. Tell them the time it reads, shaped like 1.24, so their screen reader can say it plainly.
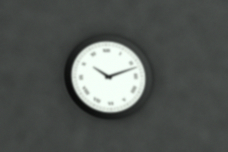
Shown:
10.12
